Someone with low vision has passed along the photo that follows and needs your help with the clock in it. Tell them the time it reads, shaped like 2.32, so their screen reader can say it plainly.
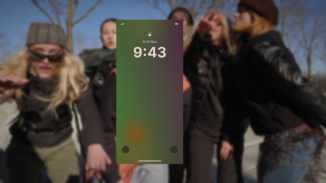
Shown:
9.43
